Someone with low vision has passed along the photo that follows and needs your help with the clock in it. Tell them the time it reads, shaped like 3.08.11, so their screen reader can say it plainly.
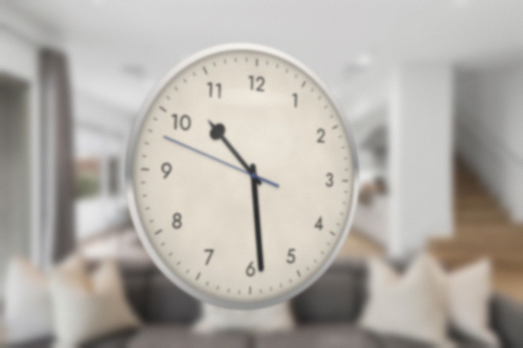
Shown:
10.28.48
